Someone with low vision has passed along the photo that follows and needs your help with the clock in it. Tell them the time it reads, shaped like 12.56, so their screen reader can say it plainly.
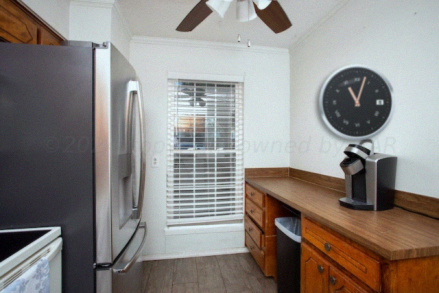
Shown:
11.03
